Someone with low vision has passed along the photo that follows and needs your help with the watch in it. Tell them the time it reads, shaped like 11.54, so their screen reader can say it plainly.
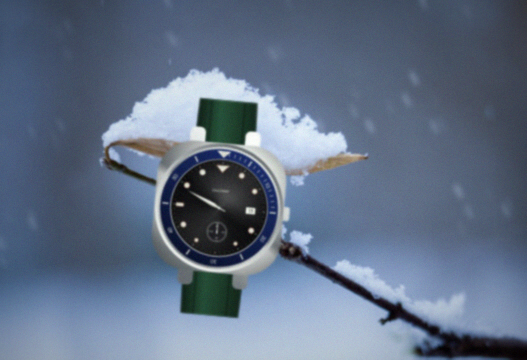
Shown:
9.49
